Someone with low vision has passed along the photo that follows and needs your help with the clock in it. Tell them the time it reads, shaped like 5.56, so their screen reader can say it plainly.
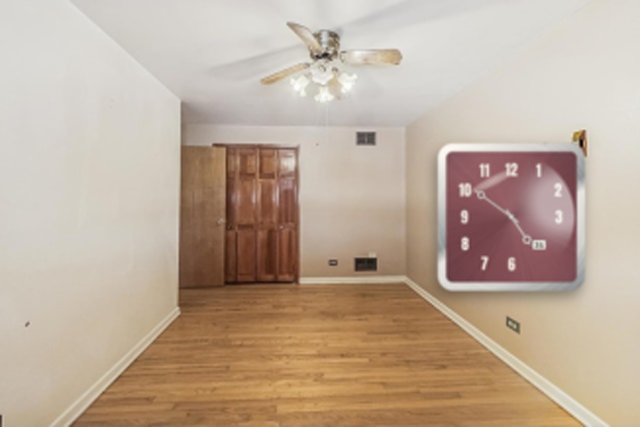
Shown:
4.51
